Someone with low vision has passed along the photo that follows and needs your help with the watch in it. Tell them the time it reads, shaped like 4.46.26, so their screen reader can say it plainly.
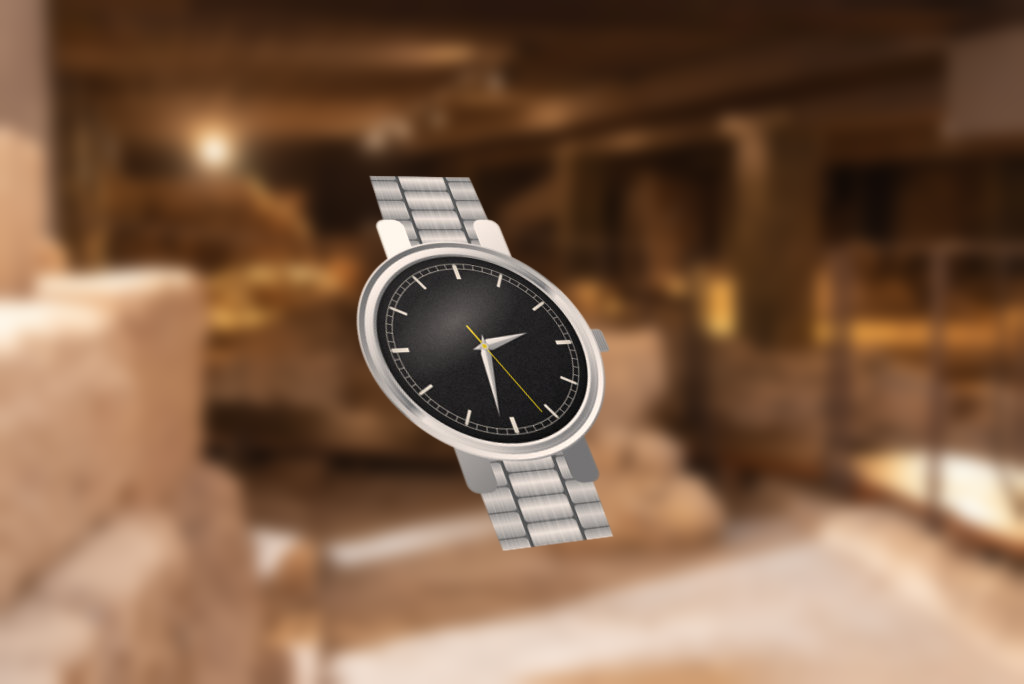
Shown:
2.31.26
